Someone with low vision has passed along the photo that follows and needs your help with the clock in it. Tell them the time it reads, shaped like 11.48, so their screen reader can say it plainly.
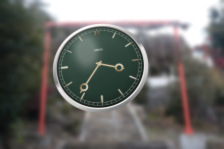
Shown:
3.36
